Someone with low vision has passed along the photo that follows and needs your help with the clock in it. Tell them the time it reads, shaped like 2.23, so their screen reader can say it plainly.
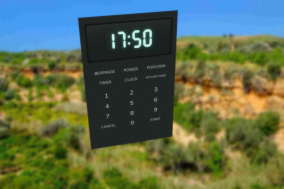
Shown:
17.50
